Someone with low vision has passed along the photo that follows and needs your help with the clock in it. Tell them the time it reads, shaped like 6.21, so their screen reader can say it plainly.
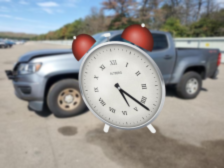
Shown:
5.22
